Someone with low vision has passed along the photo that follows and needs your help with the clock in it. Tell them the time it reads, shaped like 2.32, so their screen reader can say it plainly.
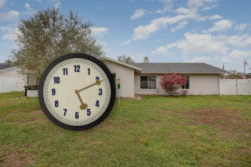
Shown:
5.11
